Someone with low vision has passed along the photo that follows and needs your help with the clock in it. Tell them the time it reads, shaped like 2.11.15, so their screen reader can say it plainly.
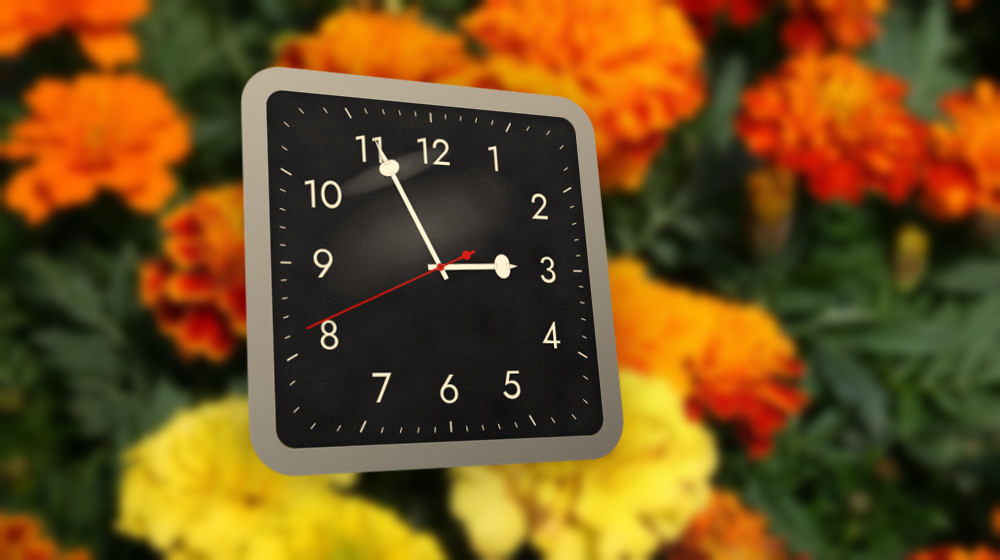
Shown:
2.55.41
